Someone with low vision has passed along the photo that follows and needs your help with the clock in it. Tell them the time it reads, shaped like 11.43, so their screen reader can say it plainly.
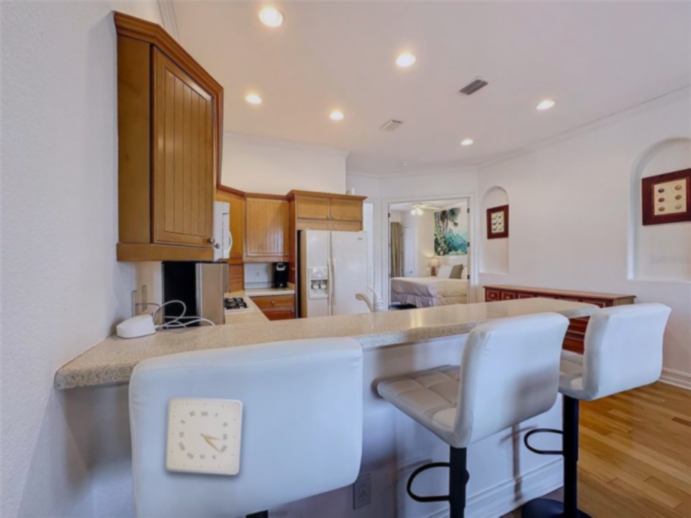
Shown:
3.22
